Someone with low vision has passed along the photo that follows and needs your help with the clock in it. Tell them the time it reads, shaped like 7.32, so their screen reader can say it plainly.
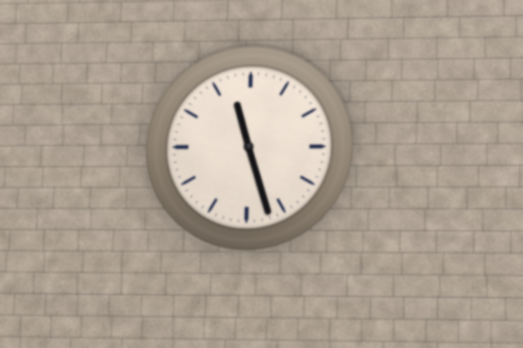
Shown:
11.27
